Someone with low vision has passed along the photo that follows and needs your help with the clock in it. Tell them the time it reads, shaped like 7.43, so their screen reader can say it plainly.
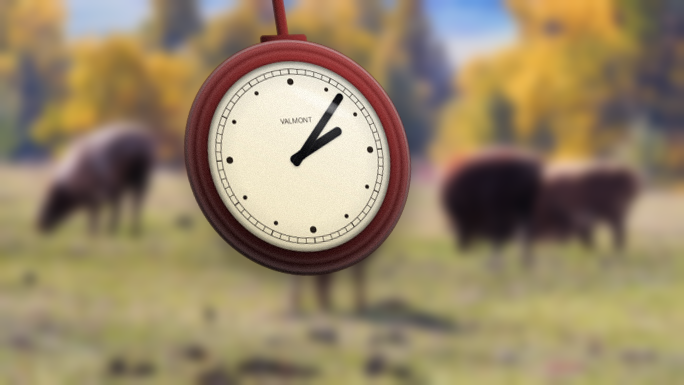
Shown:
2.07
